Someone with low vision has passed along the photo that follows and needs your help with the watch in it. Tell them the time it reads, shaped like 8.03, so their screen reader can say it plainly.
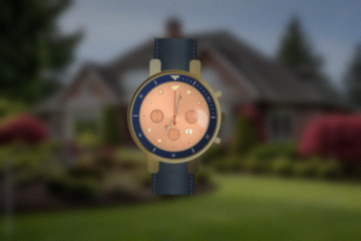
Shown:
7.02
